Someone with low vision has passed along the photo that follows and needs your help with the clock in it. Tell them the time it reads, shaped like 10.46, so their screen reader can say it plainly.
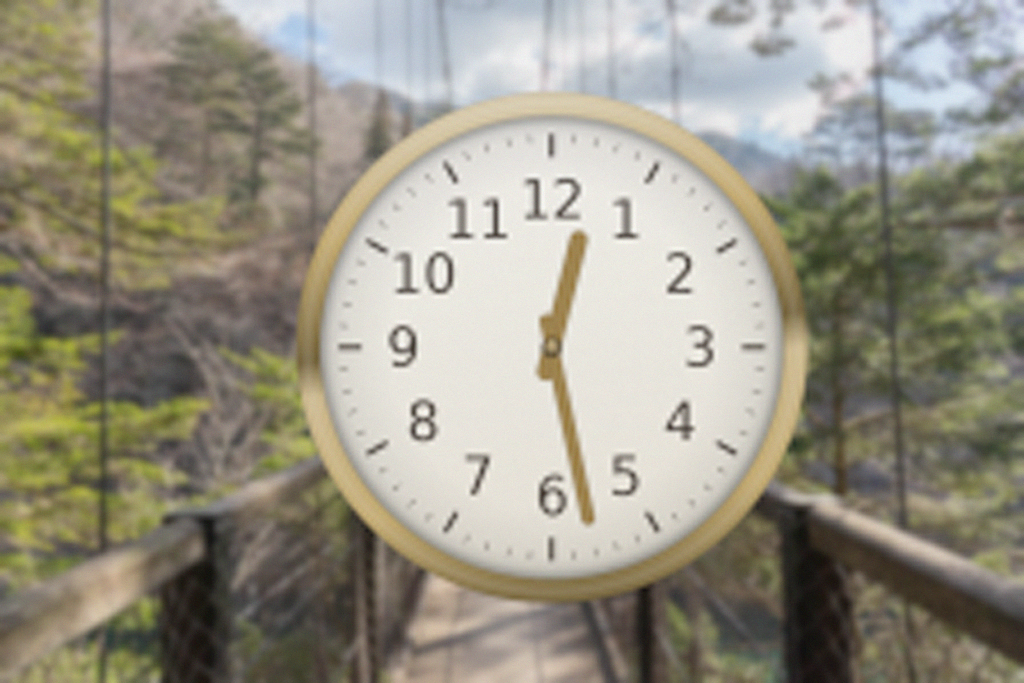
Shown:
12.28
